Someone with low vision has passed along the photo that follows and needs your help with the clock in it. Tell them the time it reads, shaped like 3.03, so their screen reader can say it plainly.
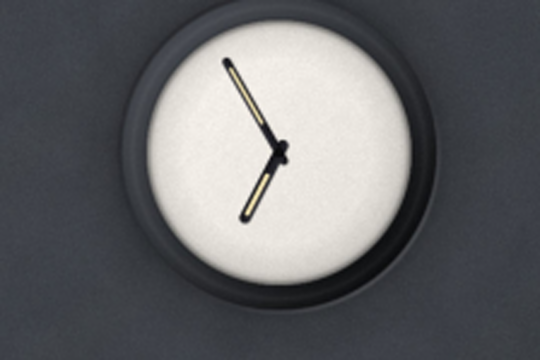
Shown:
6.55
